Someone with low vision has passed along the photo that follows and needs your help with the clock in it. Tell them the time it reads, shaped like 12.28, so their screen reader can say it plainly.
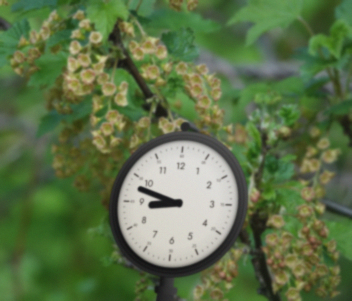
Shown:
8.48
